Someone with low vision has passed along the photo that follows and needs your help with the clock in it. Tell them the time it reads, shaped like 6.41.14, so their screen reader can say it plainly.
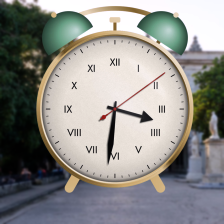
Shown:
3.31.09
